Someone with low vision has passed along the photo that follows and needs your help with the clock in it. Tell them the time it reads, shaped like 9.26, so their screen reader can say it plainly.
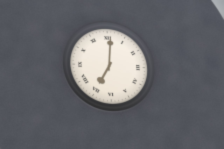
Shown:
7.01
